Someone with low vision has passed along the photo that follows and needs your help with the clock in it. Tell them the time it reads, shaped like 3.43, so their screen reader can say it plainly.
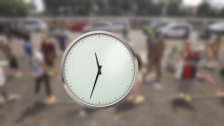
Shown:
11.33
